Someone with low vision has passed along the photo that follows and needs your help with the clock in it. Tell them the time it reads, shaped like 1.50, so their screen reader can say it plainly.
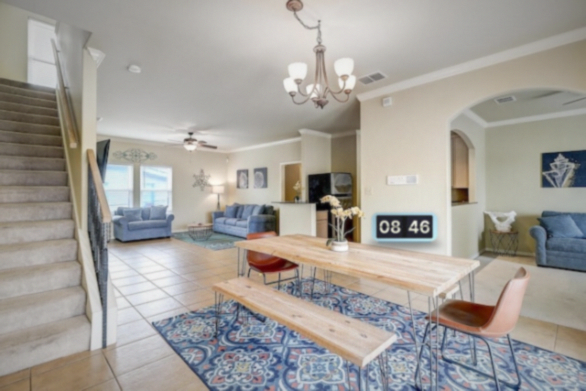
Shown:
8.46
